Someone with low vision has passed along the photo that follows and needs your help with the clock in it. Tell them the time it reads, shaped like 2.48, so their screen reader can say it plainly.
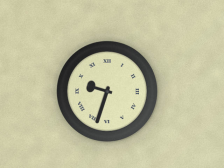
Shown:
9.33
